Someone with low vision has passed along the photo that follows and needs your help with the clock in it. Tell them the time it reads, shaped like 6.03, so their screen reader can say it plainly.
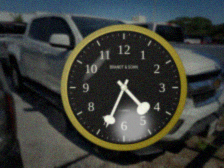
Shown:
4.34
